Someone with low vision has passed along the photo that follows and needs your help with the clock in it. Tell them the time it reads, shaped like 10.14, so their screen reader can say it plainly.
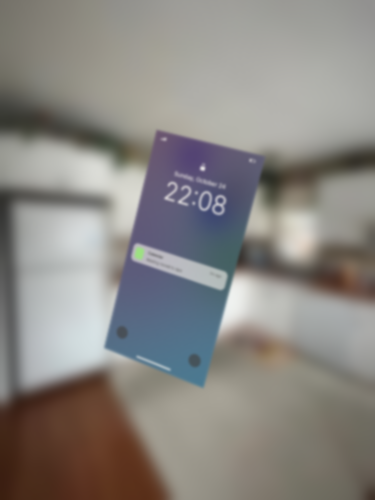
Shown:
22.08
